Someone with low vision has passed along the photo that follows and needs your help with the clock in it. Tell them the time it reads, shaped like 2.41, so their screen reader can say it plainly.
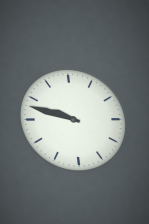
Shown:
9.48
